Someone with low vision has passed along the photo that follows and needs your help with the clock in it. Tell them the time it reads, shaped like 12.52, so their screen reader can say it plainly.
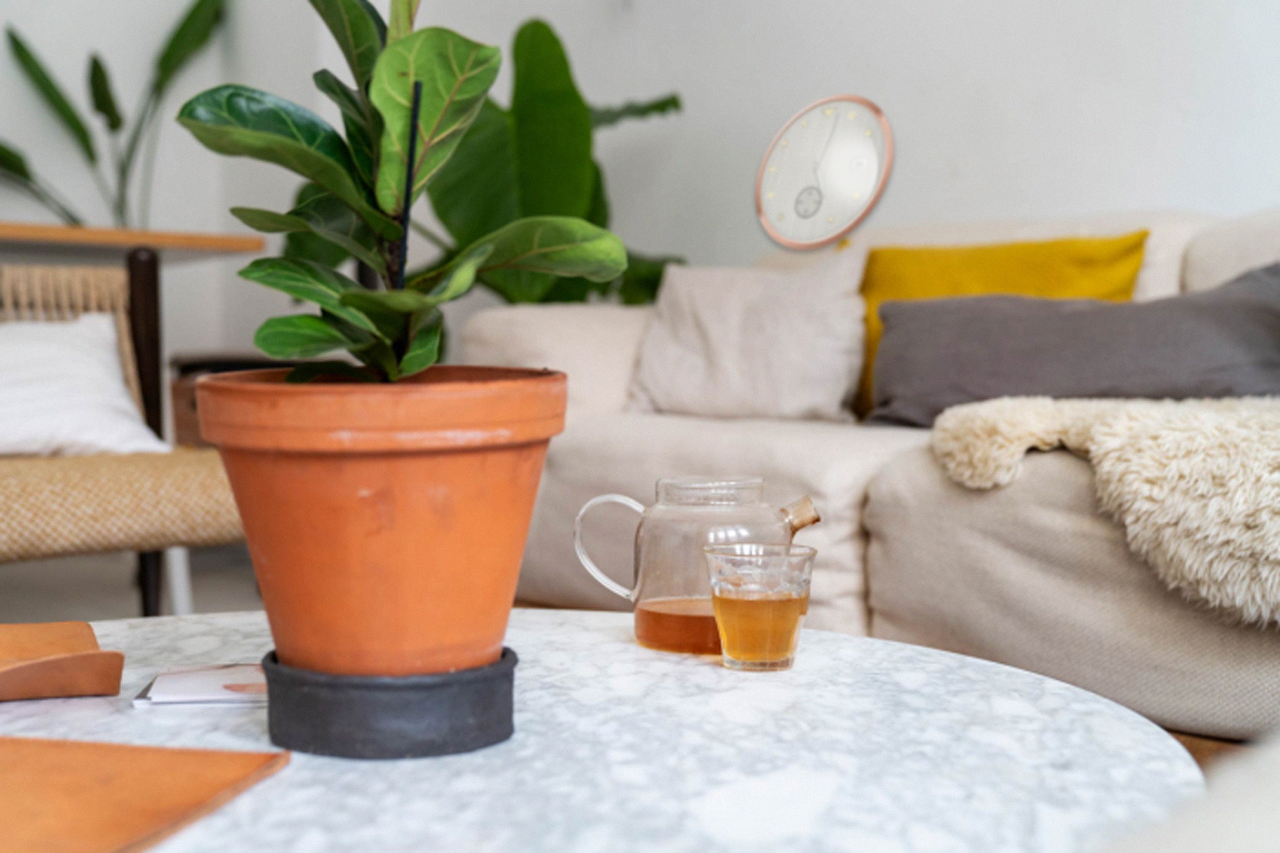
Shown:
5.02
